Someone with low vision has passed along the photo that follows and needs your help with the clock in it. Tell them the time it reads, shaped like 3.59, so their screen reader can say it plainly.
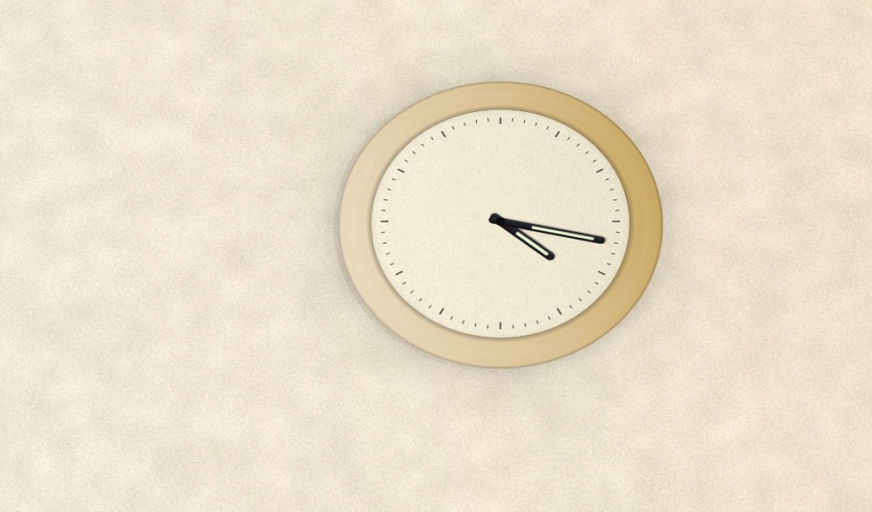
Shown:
4.17
